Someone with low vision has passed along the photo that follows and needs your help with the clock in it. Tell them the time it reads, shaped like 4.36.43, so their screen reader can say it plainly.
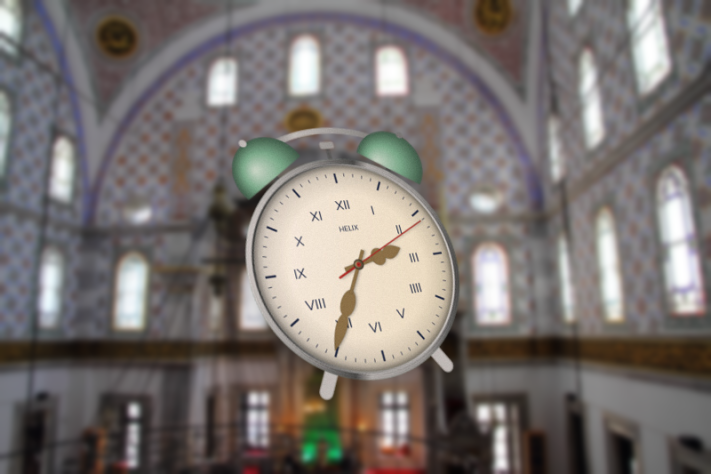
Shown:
2.35.11
